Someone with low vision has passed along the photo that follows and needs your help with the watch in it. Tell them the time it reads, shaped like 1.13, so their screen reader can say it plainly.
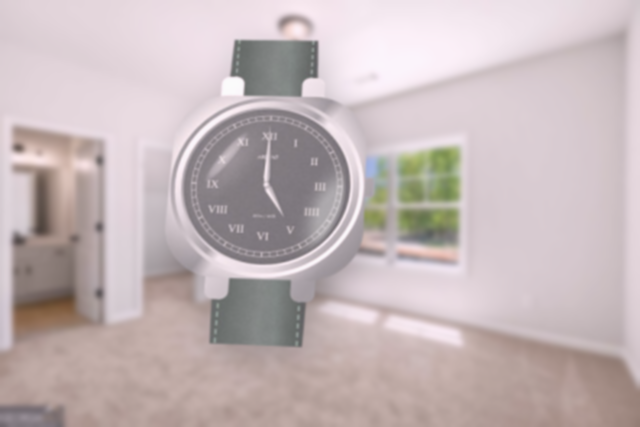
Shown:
5.00
